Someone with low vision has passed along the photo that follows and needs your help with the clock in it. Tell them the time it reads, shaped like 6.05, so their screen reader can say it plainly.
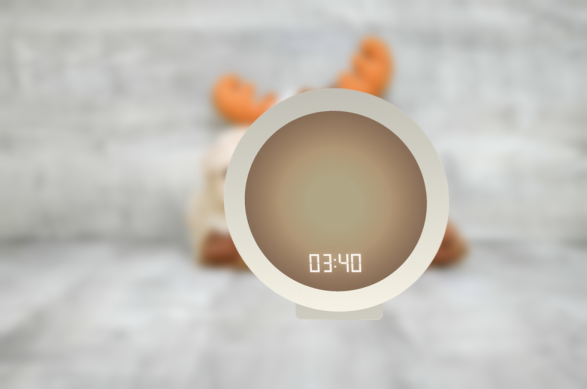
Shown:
3.40
